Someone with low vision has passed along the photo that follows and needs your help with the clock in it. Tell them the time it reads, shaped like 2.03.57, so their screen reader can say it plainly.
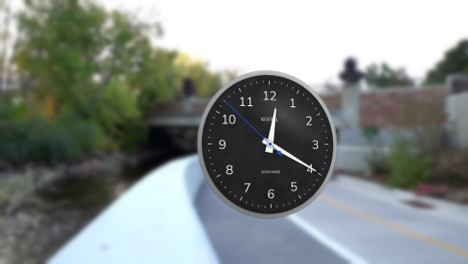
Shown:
12.19.52
